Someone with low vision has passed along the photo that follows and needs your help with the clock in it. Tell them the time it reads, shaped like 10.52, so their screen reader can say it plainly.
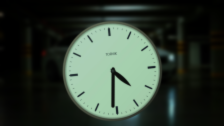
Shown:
4.31
